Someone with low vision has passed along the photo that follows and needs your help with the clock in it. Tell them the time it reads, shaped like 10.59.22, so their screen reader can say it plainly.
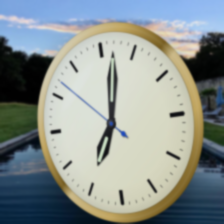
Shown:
7.01.52
